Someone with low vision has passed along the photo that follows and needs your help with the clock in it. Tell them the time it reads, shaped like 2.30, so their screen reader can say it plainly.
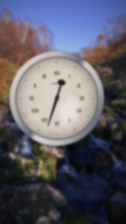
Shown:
12.33
